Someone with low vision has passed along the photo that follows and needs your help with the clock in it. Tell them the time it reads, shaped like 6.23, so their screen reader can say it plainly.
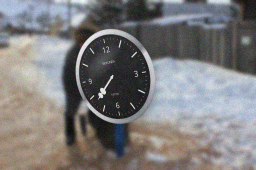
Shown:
7.38
